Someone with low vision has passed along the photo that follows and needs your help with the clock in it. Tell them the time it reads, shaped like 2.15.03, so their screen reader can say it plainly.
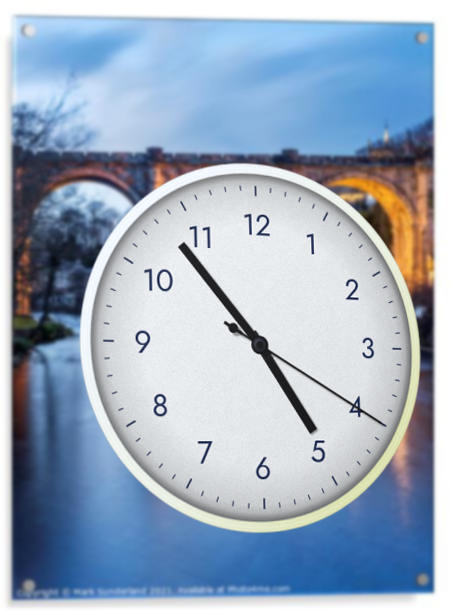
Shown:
4.53.20
